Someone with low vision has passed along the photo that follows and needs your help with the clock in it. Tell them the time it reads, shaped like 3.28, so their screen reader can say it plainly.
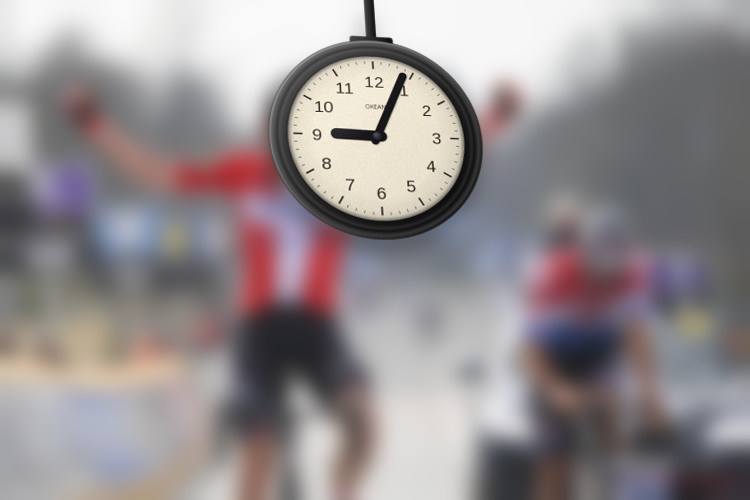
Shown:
9.04
